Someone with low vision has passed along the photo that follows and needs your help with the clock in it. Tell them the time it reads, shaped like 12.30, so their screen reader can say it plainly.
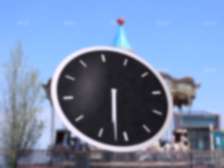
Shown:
6.32
